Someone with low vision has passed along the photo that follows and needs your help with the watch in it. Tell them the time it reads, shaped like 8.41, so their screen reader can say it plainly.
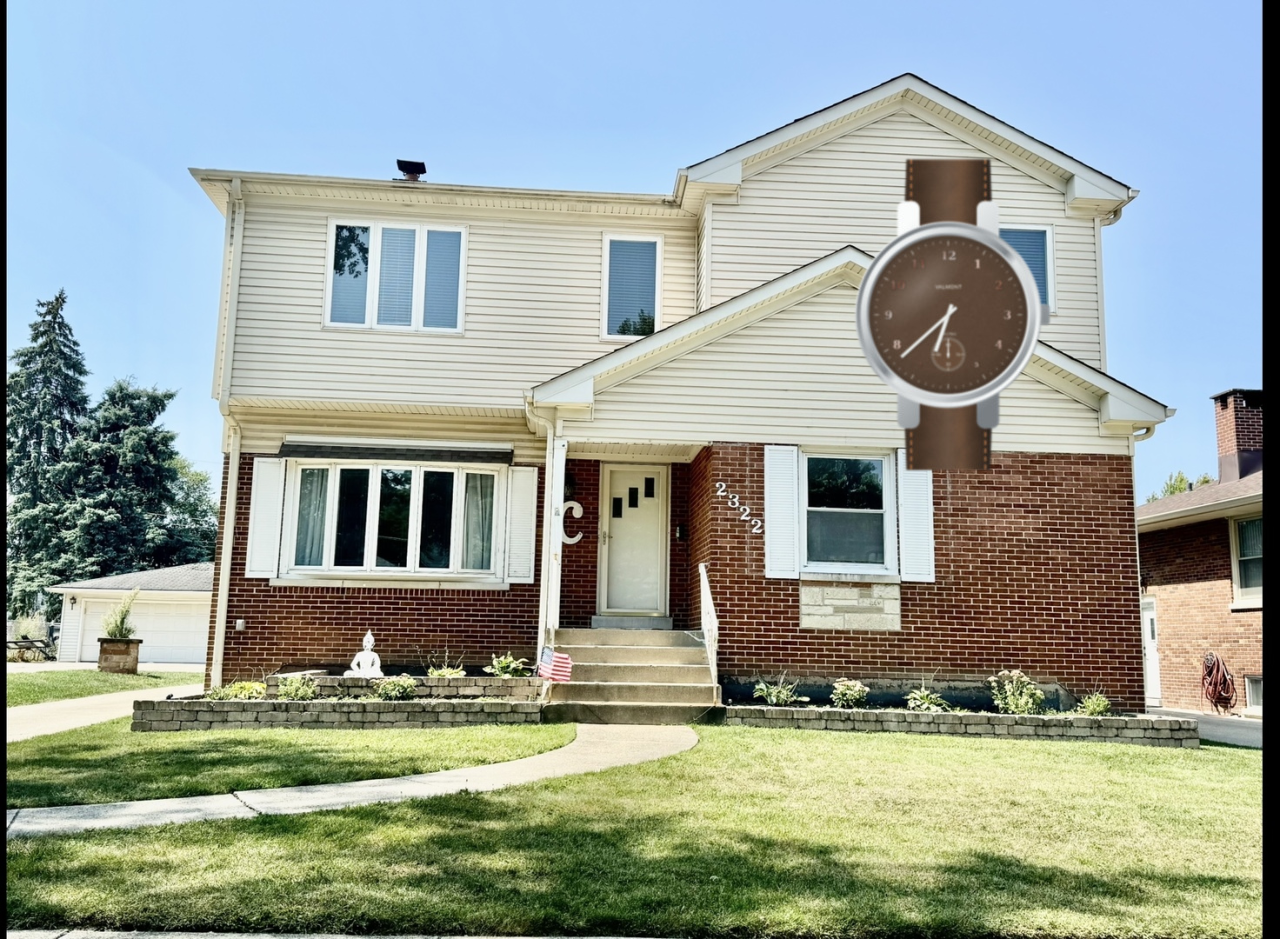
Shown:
6.38
